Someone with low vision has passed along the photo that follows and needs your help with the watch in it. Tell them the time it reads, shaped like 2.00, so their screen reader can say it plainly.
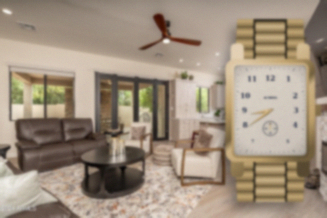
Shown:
8.39
